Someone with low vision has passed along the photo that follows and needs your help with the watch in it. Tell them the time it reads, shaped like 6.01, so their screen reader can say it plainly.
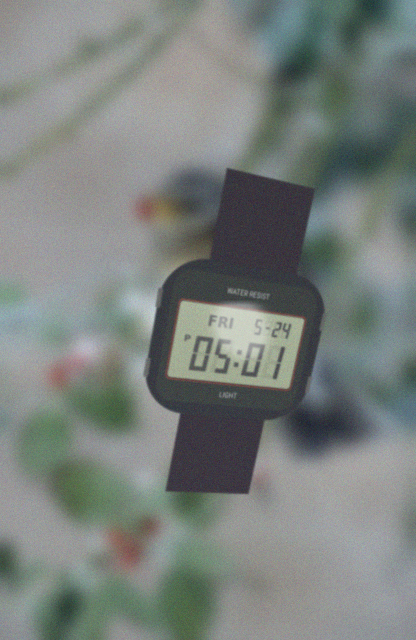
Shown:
5.01
